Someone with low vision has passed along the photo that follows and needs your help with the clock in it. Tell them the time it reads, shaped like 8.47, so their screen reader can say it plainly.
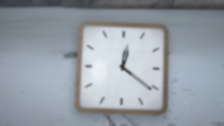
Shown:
12.21
